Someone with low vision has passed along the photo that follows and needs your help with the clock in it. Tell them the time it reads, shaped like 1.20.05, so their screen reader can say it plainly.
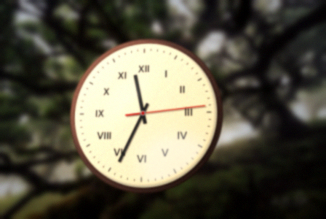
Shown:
11.34.14
